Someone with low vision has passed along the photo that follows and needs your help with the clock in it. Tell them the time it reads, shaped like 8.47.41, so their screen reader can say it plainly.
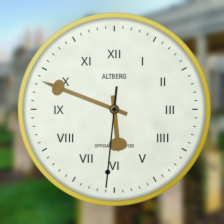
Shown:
5.48.31
